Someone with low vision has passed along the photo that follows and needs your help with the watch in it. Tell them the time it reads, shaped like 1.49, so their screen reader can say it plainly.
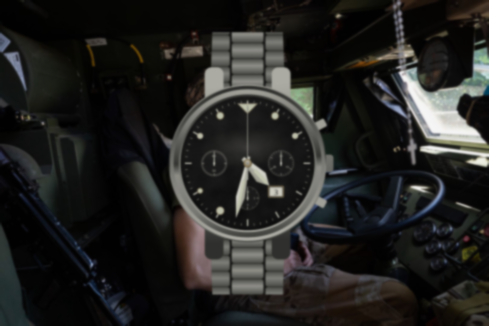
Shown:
4.32
